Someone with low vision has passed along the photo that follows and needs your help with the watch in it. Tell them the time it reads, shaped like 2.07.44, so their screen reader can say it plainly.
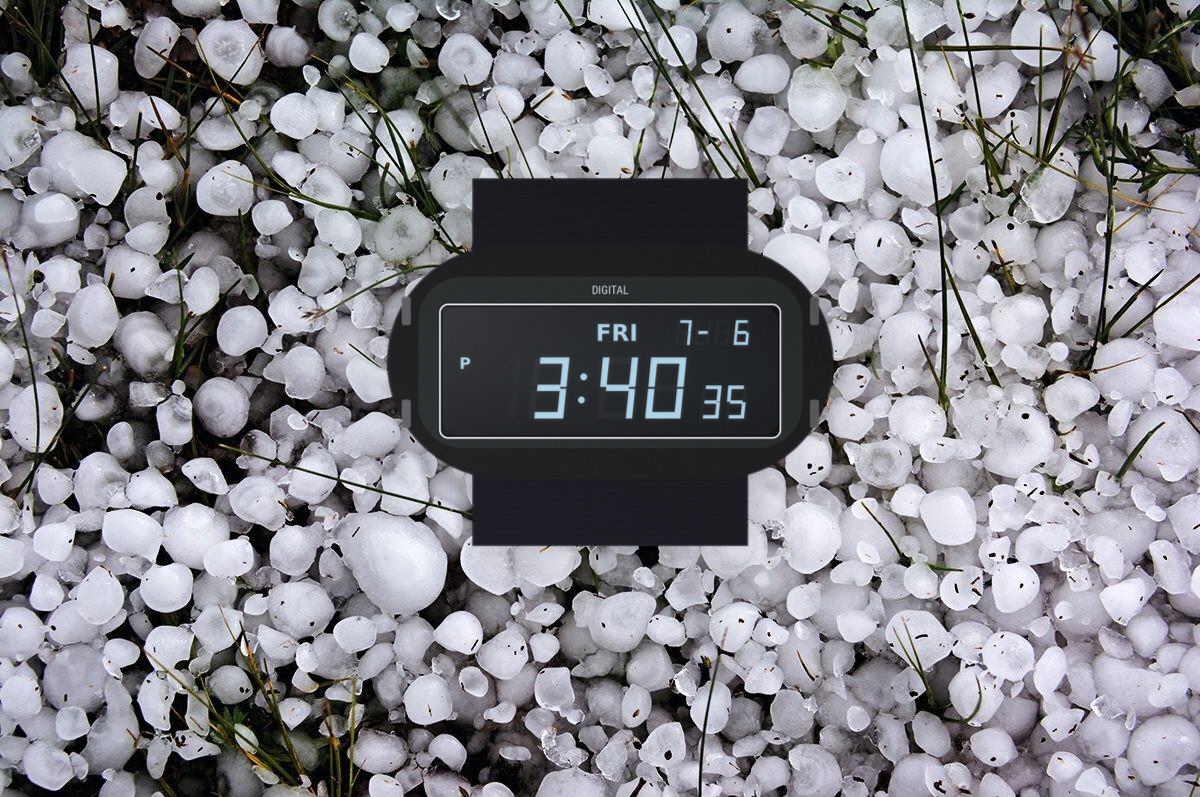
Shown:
3.40.35
